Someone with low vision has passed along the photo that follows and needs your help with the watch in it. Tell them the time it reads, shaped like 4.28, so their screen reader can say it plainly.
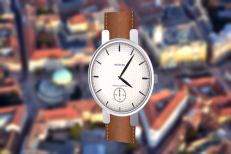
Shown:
4.06
